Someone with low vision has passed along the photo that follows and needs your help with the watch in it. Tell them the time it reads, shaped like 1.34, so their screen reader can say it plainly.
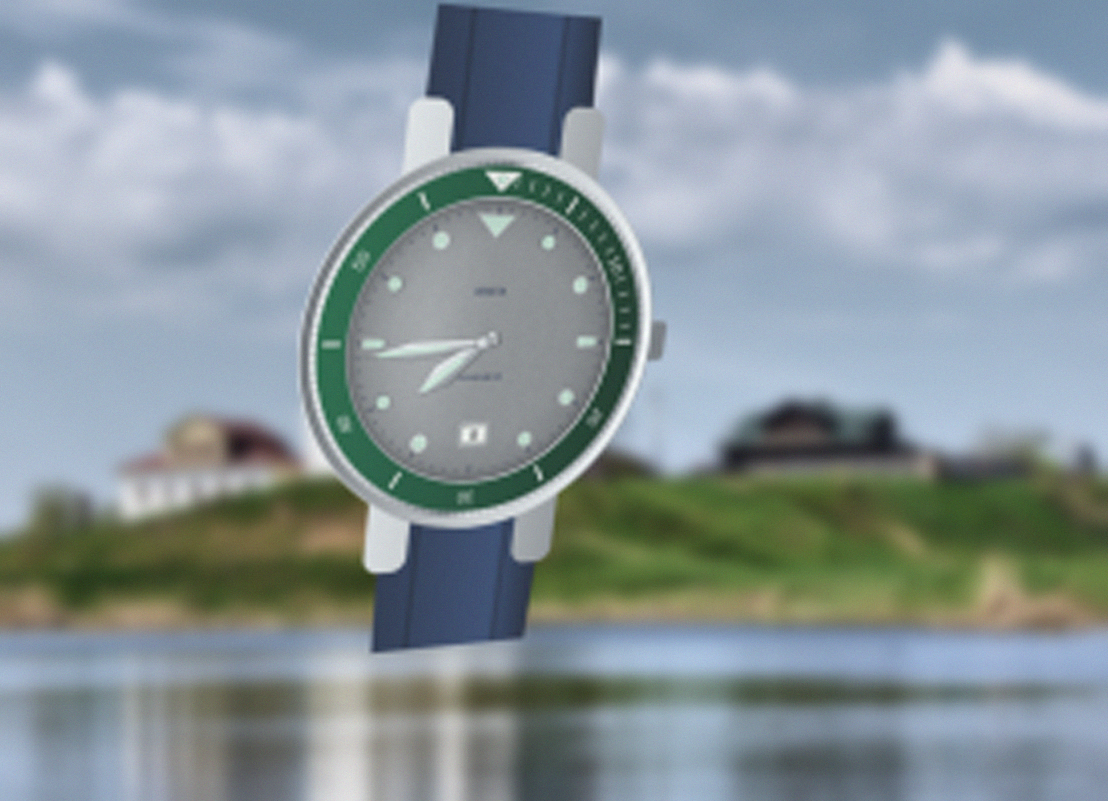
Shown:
7.44
